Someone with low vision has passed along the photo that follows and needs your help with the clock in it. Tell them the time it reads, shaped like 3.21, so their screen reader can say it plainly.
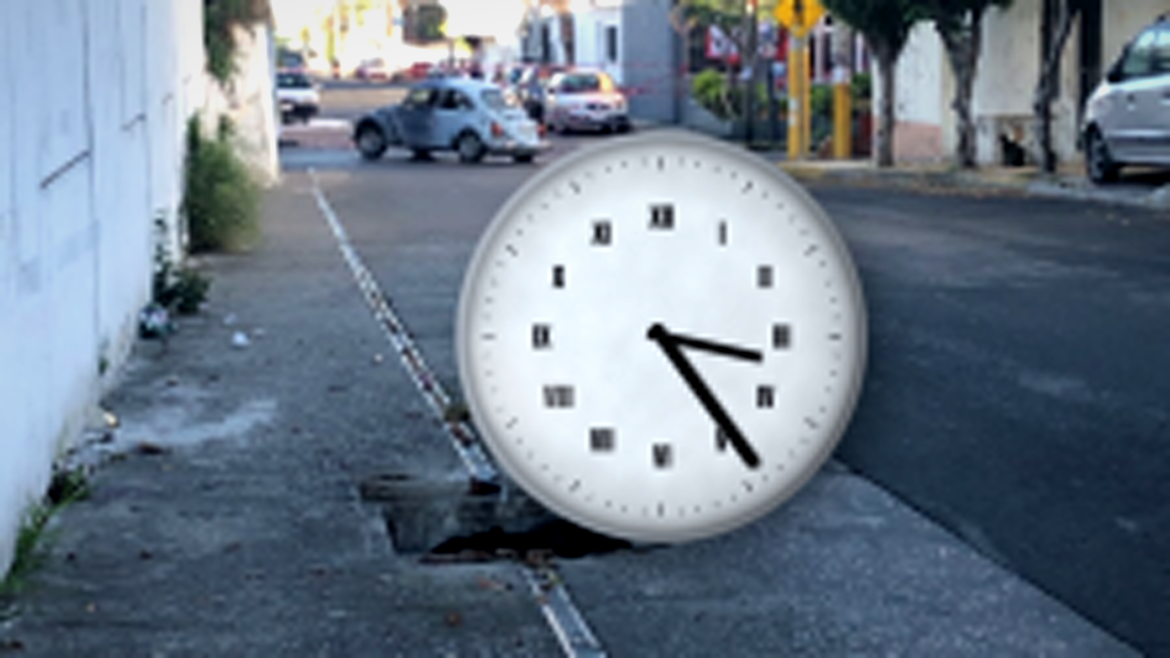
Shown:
3.24
